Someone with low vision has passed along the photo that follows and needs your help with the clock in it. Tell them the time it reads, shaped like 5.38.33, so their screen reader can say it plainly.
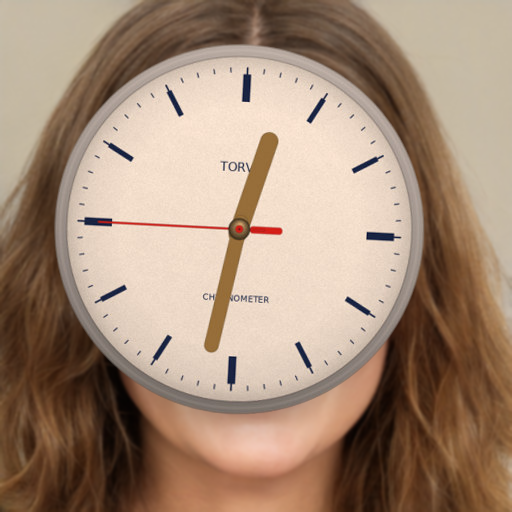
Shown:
12.31.45
